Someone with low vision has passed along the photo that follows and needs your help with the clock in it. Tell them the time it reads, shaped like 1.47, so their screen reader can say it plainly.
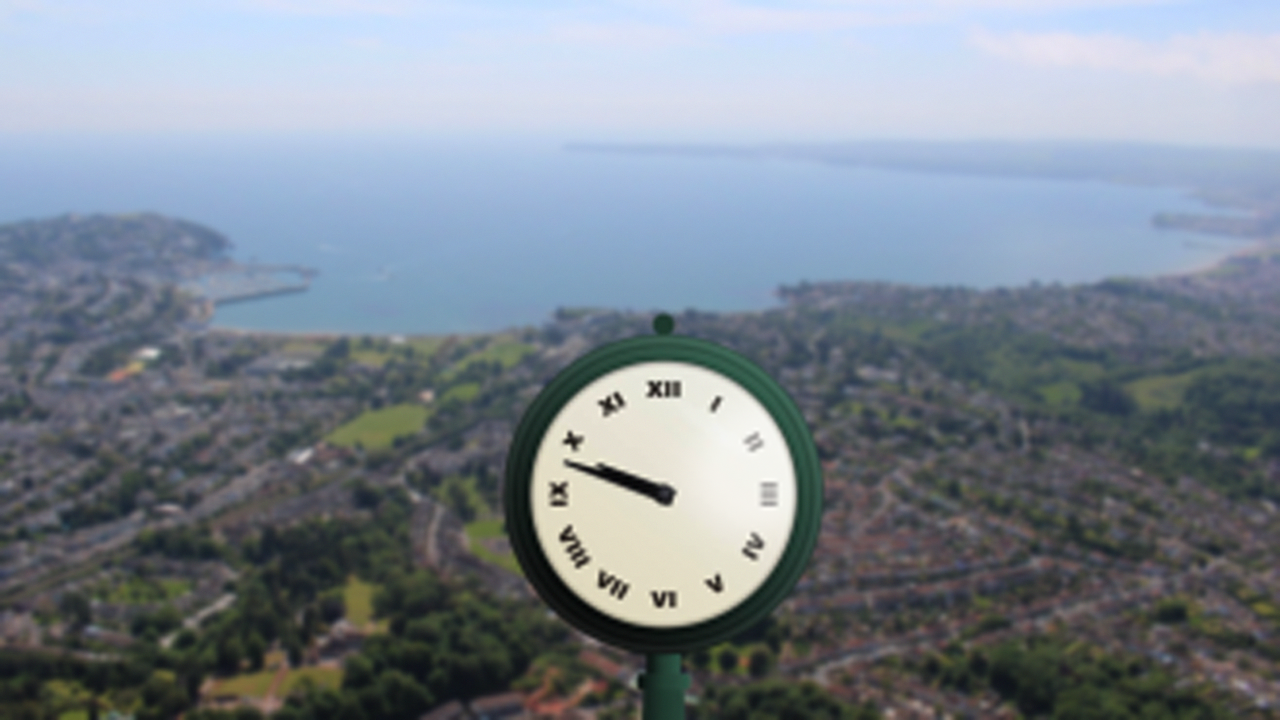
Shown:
9.48
